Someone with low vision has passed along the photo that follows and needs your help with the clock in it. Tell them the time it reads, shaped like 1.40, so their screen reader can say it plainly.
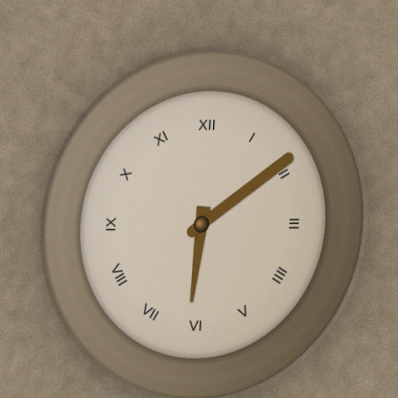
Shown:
6.09
